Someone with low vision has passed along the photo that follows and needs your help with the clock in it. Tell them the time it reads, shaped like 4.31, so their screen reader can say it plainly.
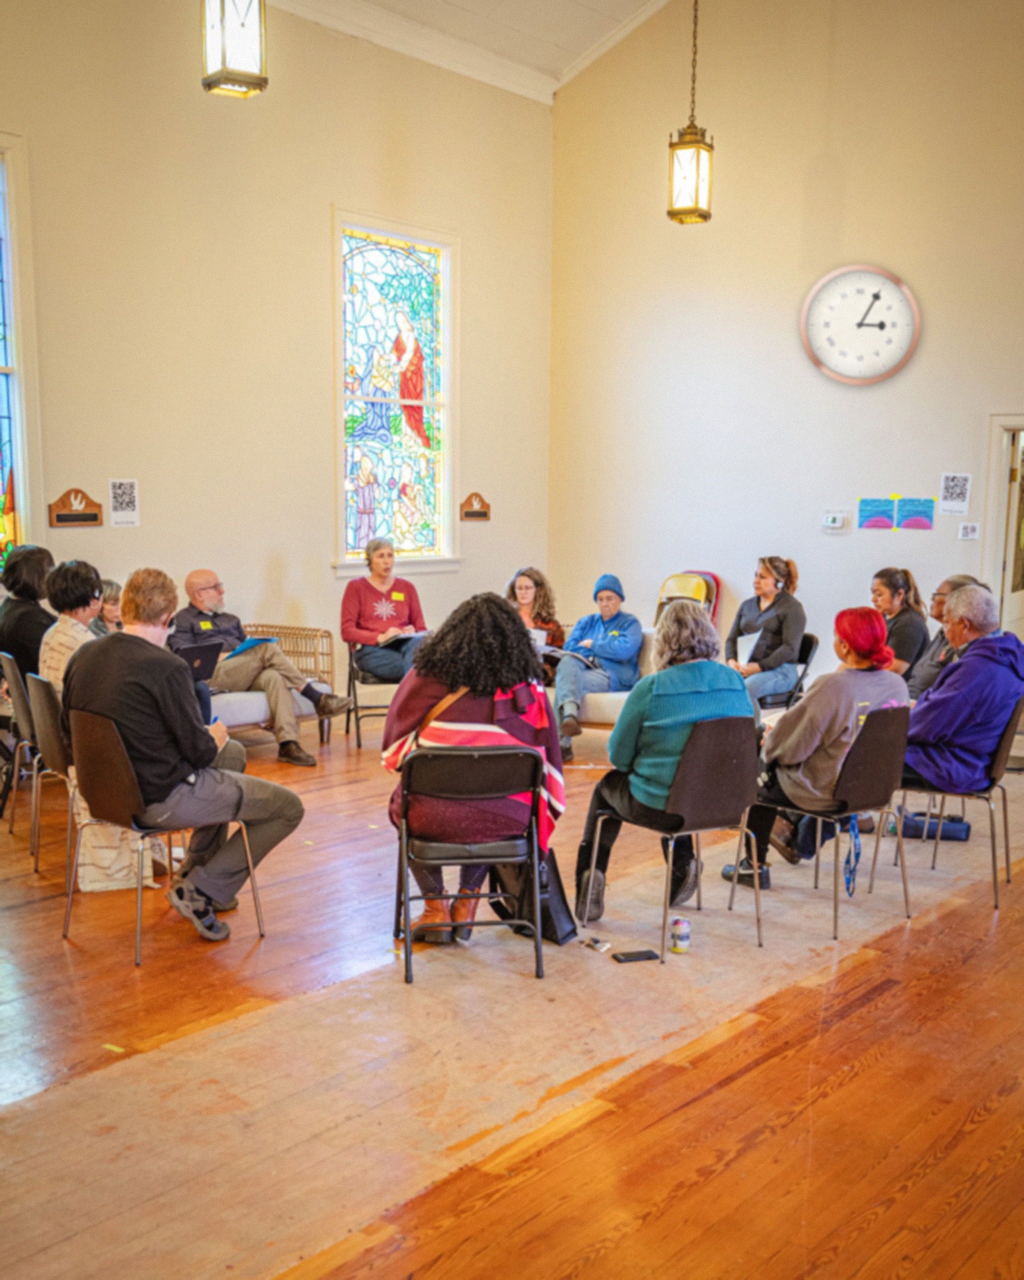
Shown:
3.05
